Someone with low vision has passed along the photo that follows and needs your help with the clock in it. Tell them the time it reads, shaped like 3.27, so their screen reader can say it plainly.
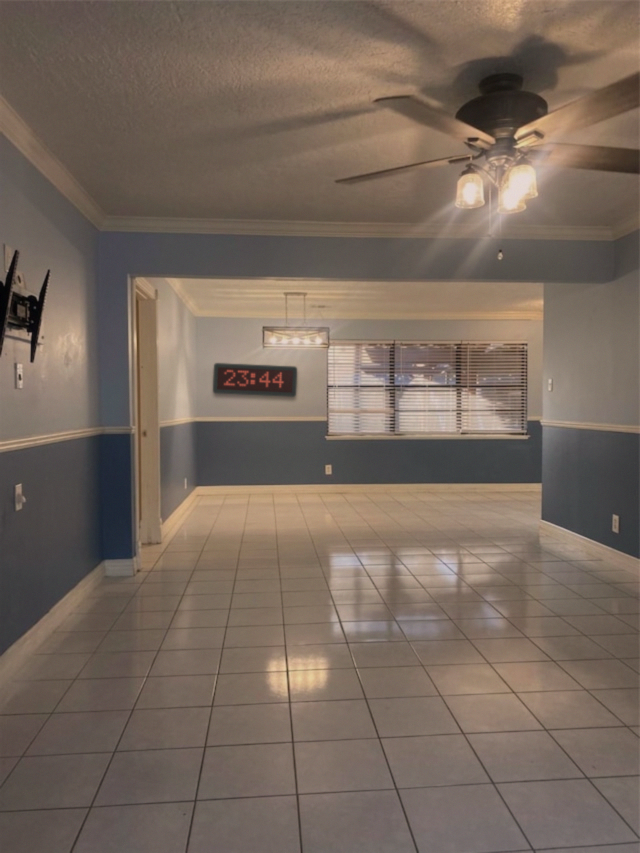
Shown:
23.44
